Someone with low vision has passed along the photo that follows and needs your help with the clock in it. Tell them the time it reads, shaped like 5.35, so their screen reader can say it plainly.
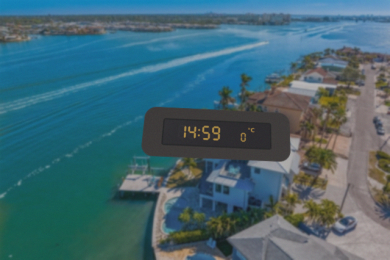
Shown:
14.59
